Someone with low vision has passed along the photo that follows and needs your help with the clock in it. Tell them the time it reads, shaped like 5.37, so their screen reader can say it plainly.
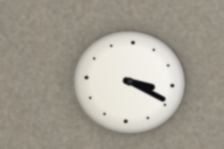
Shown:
3.19
